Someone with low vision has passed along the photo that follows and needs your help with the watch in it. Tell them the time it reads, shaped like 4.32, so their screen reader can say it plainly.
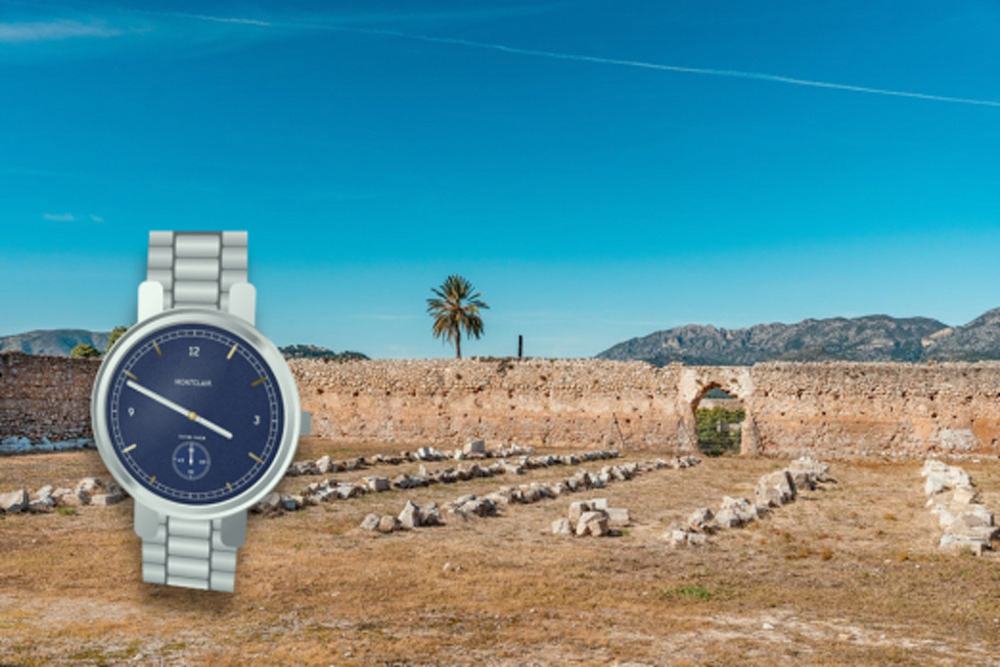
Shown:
3.49
